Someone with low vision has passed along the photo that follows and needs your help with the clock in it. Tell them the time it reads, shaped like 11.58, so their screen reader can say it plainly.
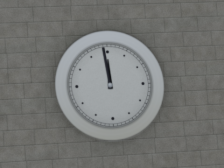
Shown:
11.59
